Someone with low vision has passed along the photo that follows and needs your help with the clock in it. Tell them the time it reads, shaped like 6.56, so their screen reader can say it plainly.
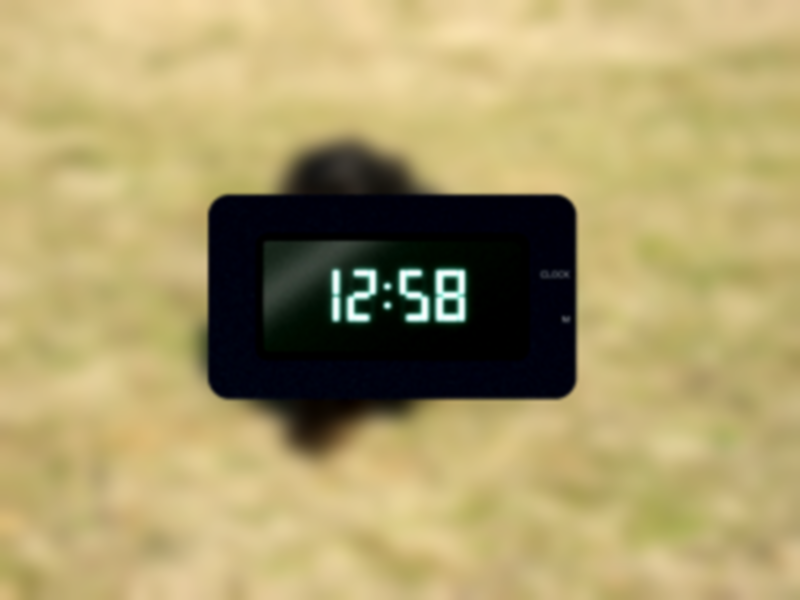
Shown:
12.58
